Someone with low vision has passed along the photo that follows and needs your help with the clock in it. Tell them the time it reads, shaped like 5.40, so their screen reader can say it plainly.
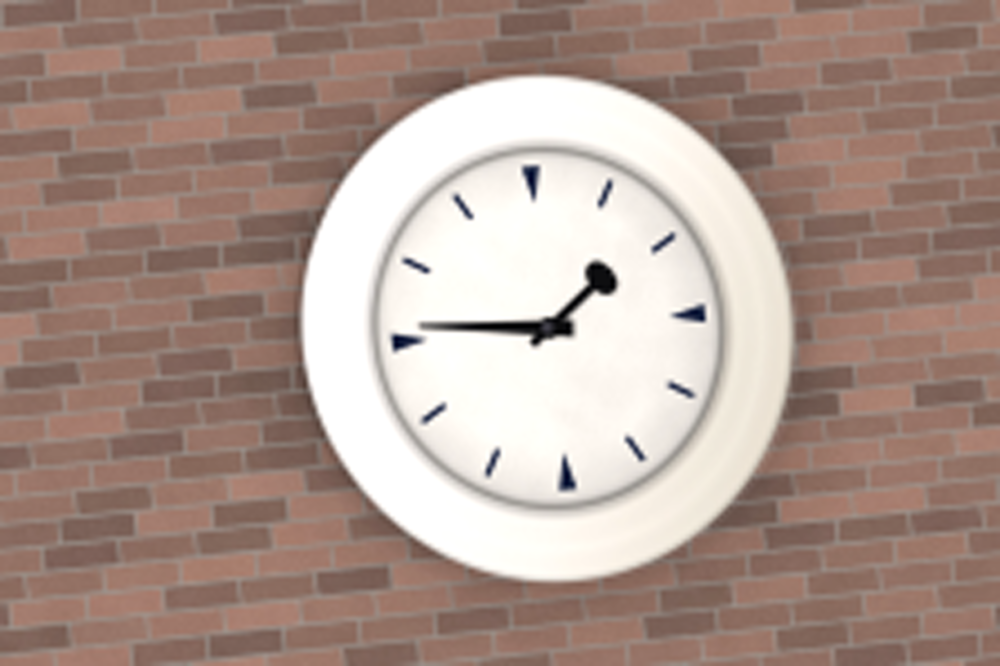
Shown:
1.46
